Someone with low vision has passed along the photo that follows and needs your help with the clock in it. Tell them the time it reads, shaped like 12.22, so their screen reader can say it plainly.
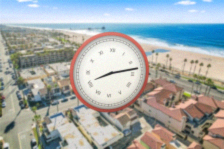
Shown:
8.13
